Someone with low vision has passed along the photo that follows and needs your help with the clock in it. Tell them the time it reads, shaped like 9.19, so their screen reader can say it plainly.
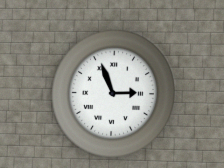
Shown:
2.56
